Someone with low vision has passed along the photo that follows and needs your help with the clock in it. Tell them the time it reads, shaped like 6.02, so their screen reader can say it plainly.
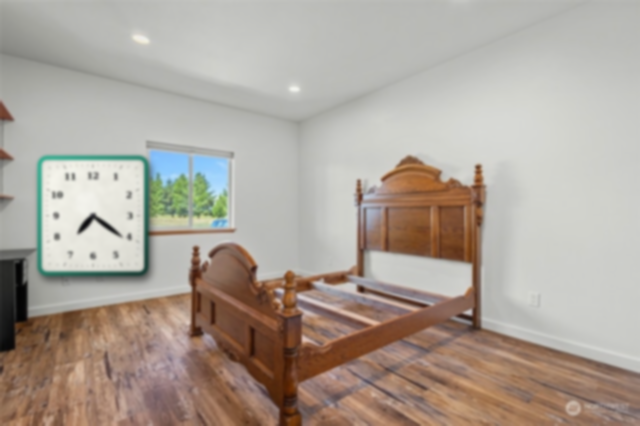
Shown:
7.21
